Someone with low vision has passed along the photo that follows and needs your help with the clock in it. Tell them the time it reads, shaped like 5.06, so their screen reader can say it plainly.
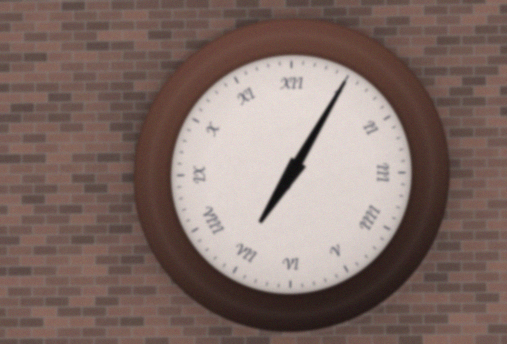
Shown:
7.05
